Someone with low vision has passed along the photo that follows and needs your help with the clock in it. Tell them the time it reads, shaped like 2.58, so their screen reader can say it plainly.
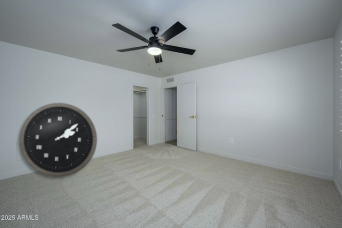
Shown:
2.08
